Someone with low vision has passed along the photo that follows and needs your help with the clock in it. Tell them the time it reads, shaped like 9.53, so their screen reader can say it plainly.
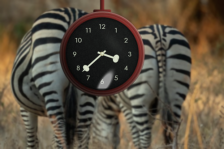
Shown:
3.38
